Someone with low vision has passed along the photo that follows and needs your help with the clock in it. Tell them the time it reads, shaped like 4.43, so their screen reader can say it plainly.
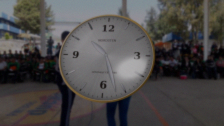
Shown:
10.27
